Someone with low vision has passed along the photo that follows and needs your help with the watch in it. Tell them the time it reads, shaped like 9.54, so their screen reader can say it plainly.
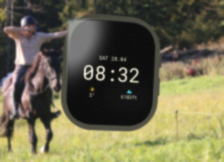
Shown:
8.32
